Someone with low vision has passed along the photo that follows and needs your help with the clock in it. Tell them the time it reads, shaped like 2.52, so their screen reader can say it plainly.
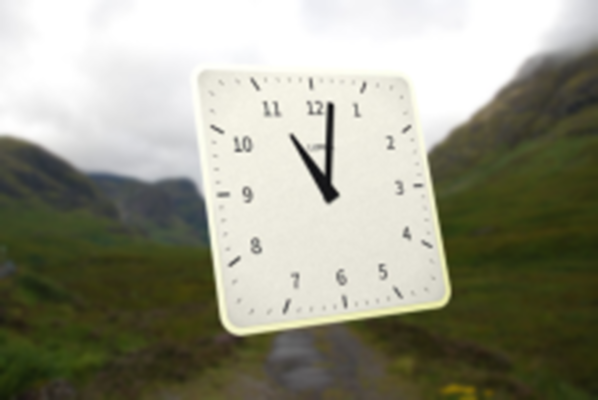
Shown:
11.02
